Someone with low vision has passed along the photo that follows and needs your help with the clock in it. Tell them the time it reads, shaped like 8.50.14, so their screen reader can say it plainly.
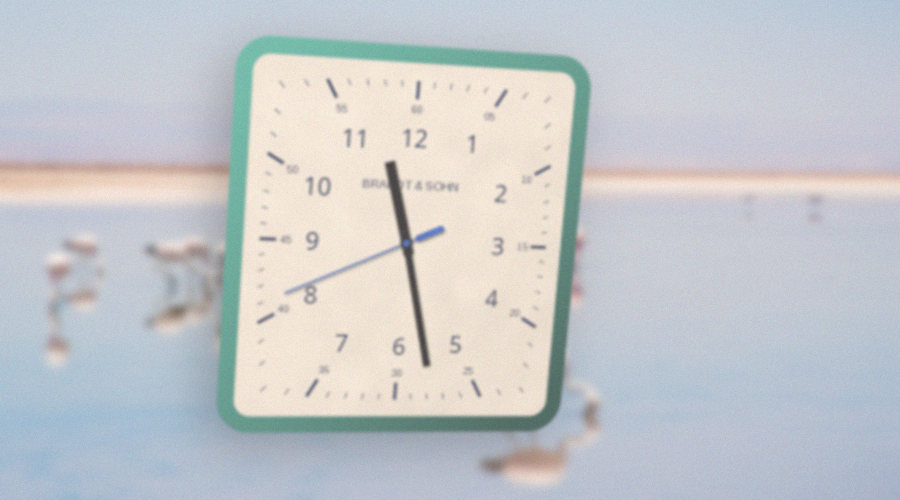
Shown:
11.27.41
